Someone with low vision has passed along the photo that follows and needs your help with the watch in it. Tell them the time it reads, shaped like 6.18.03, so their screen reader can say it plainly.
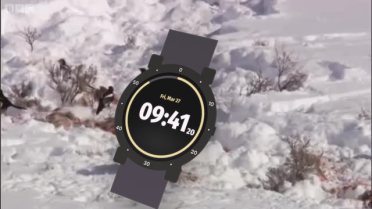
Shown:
9.41.20
